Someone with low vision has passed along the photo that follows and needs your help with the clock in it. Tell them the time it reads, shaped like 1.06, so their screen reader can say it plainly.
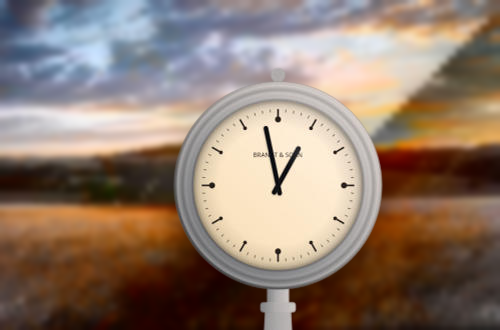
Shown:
12.58
